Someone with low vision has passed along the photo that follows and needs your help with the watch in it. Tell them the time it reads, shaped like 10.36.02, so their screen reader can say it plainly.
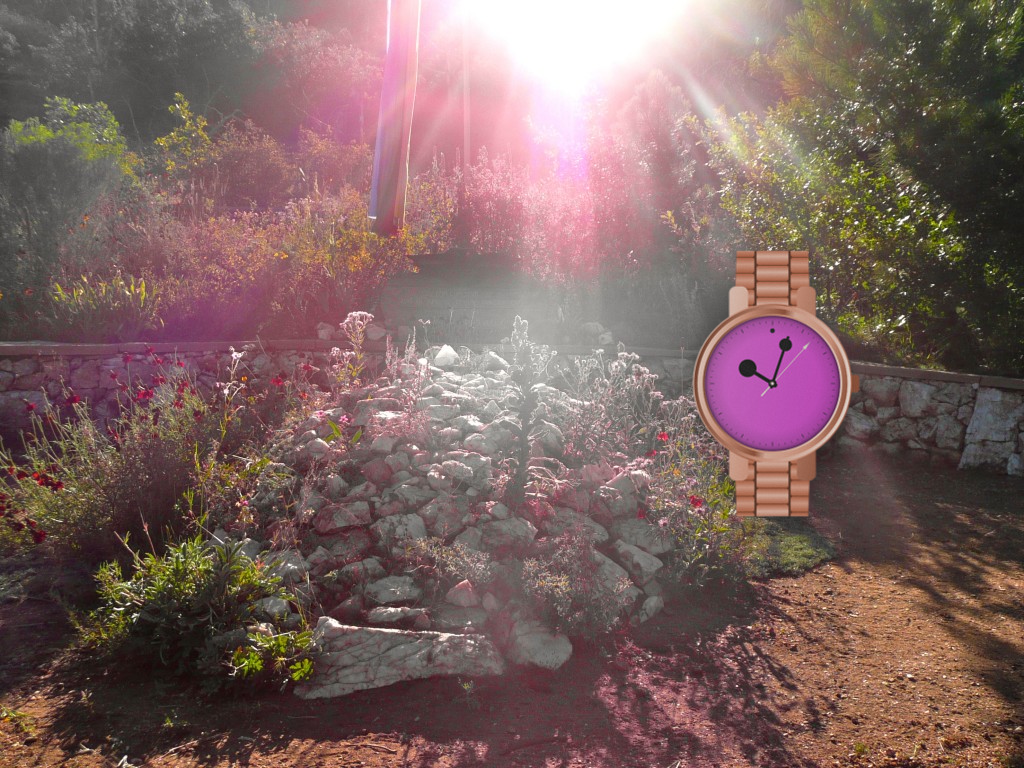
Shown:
10.03.07
